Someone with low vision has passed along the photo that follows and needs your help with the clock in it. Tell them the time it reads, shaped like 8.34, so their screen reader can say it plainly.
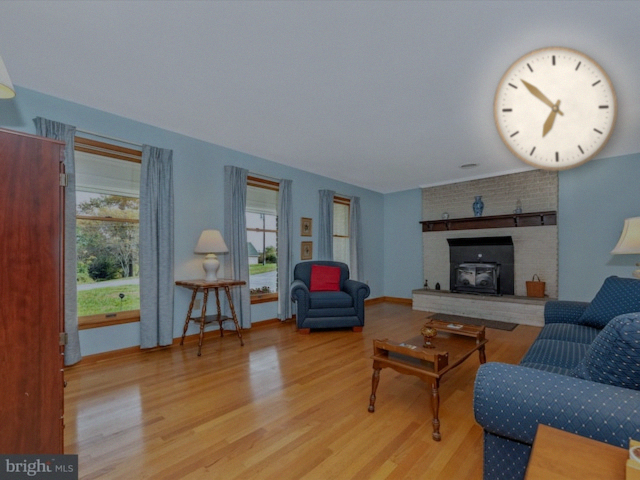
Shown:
6.52
